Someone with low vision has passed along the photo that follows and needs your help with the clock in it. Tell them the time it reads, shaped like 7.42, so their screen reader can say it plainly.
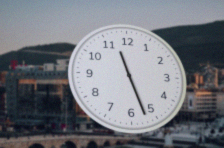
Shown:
11.27
